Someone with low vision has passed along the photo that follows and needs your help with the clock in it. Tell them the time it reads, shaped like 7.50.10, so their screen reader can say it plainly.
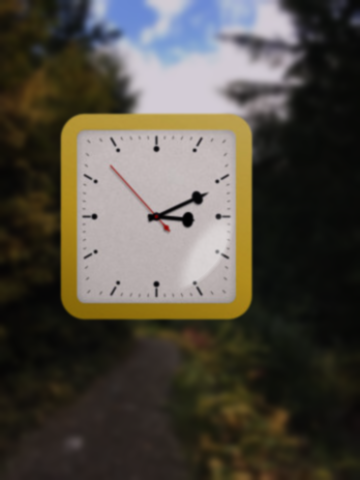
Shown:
3.10.53
